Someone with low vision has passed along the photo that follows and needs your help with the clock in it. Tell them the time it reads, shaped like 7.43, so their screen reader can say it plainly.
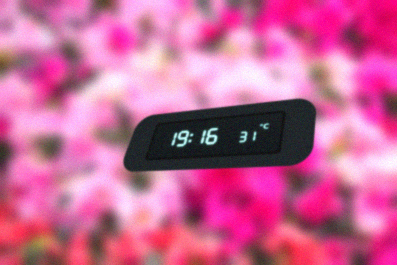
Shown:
19.16
